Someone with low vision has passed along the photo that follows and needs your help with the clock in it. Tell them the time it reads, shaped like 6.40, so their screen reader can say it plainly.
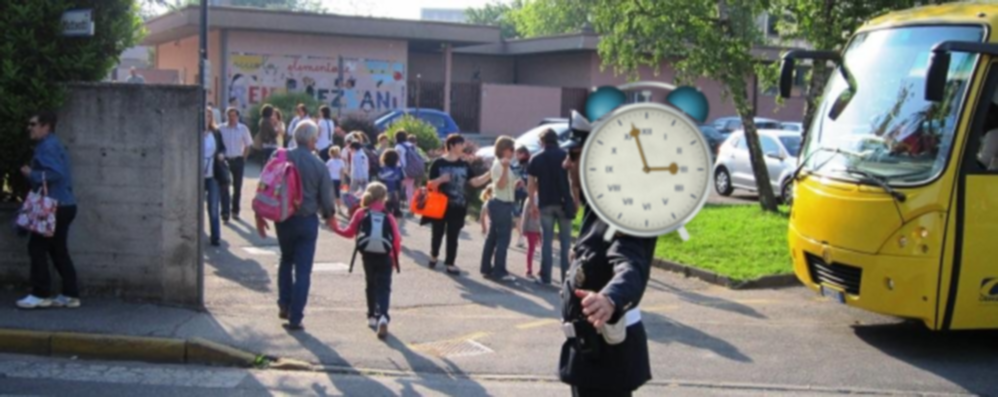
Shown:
2.57
